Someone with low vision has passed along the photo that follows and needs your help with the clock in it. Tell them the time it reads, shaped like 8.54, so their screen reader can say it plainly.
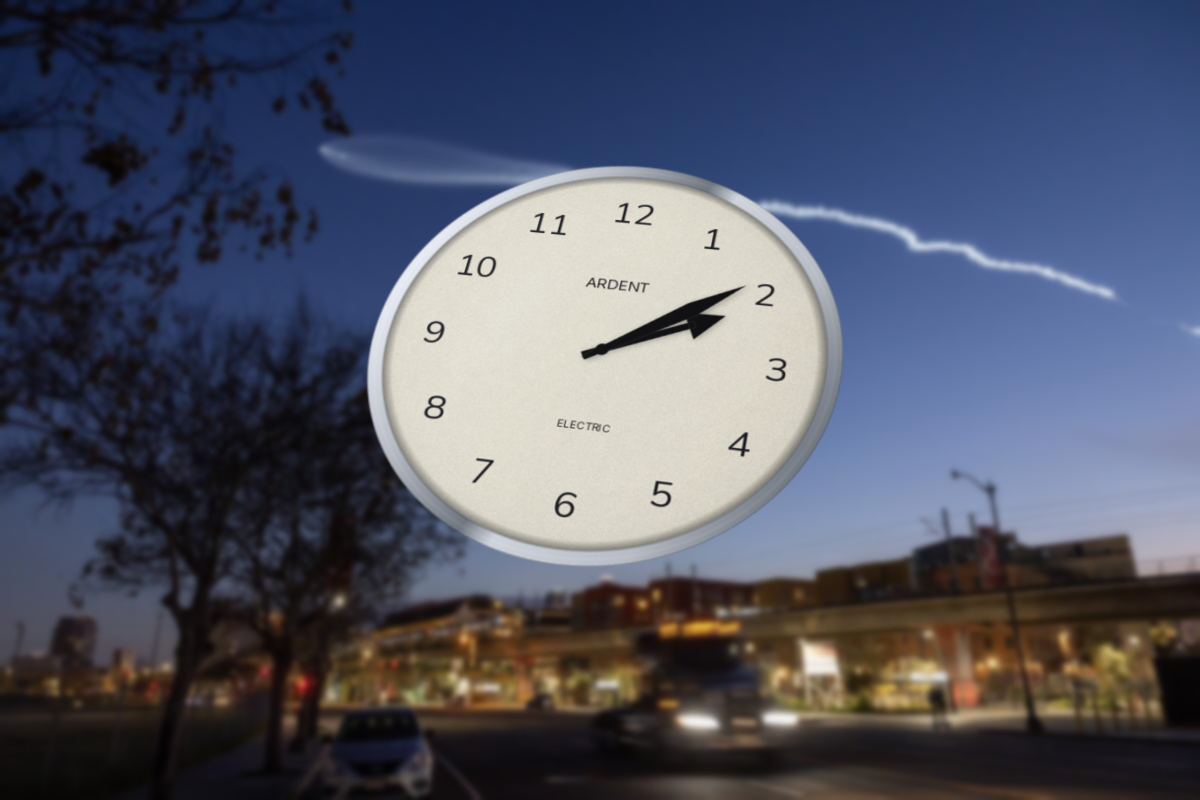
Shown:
2.09
